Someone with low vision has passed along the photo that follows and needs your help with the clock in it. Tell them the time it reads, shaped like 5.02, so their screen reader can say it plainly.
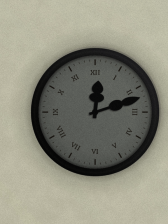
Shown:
12.12
